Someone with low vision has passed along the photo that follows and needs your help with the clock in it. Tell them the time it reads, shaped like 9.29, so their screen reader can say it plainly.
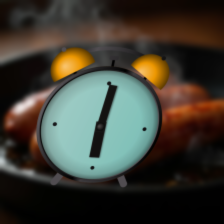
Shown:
6.01
